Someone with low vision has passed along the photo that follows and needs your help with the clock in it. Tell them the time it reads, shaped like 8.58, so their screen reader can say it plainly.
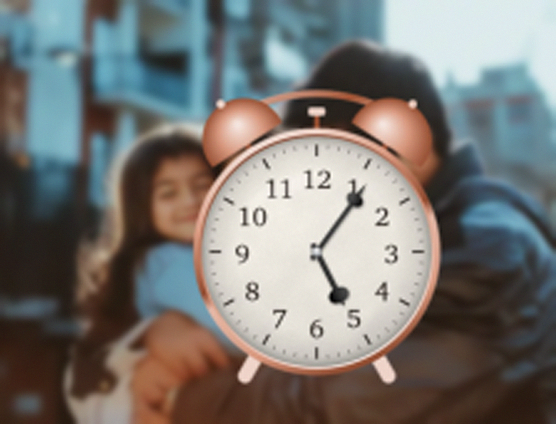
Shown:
5.06
